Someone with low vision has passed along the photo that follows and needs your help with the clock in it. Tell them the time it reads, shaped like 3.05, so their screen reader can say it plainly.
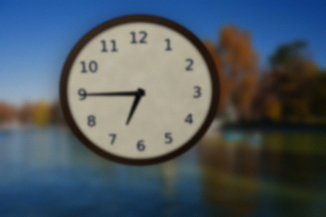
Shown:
6.45
